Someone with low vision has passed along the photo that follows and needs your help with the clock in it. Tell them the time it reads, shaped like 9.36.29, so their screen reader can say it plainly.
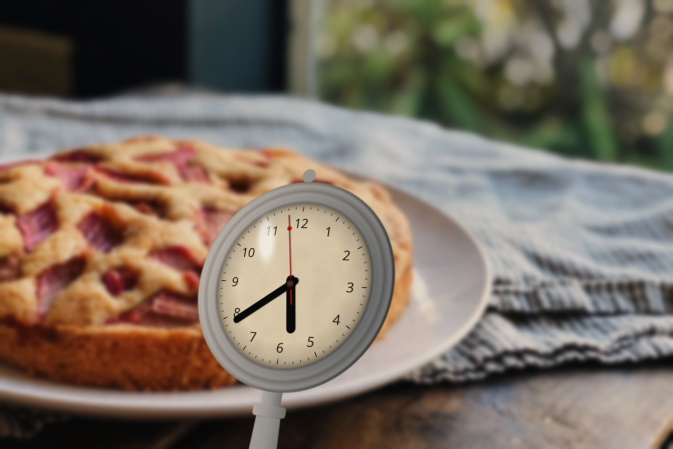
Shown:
5.38.58
